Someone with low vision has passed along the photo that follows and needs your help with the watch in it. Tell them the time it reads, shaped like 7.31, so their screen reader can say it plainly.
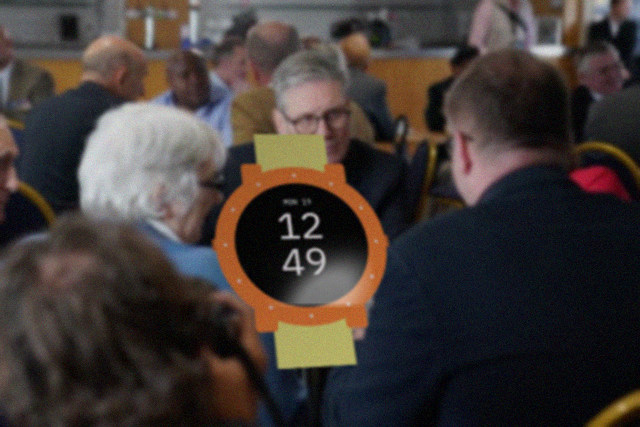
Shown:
12.49
